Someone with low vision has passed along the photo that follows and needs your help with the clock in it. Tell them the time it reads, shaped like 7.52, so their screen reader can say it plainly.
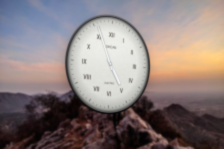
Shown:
4.56
